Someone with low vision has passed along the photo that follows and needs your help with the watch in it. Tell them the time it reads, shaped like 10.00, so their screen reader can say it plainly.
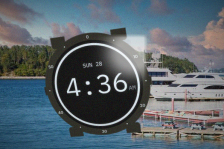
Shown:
4.36
